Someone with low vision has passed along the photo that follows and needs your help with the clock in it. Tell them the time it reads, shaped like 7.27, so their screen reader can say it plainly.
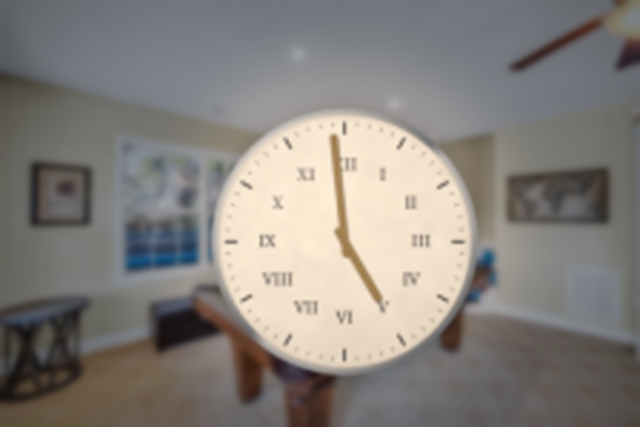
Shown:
4.59
